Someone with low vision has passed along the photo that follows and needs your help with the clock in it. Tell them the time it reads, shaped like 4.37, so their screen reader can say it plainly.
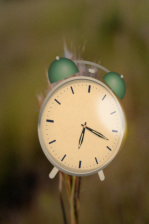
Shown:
6.18
